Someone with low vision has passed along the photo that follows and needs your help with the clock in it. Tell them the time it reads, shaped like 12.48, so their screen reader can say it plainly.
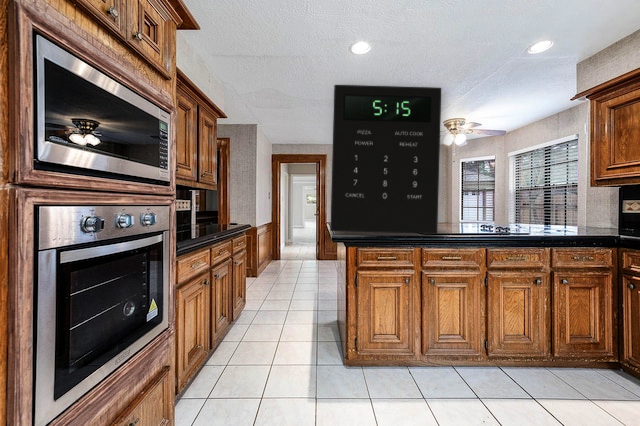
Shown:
5.15
